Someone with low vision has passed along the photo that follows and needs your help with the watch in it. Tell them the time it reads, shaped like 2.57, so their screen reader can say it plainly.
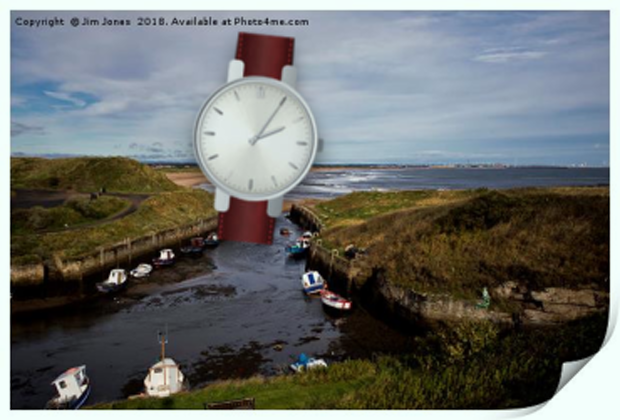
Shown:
2.05
